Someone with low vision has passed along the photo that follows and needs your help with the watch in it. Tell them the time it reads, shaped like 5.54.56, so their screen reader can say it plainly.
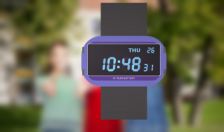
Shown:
10.48.31
